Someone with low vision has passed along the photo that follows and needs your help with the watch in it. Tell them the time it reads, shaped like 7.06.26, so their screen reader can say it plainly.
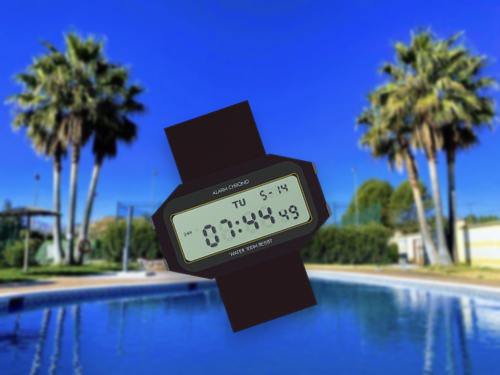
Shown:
7.44.49
